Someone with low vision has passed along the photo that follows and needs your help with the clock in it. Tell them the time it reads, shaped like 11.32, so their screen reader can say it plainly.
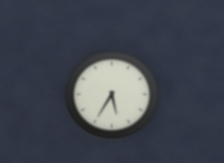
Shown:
5.35
